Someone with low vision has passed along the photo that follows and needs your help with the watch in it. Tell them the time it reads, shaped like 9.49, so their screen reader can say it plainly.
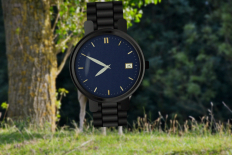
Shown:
7.50
